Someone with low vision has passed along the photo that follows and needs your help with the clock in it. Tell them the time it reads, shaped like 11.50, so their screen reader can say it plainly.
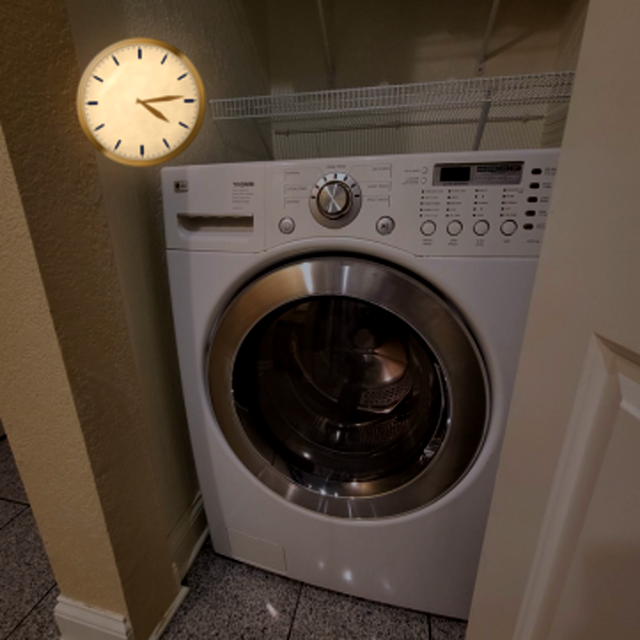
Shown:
4.14
